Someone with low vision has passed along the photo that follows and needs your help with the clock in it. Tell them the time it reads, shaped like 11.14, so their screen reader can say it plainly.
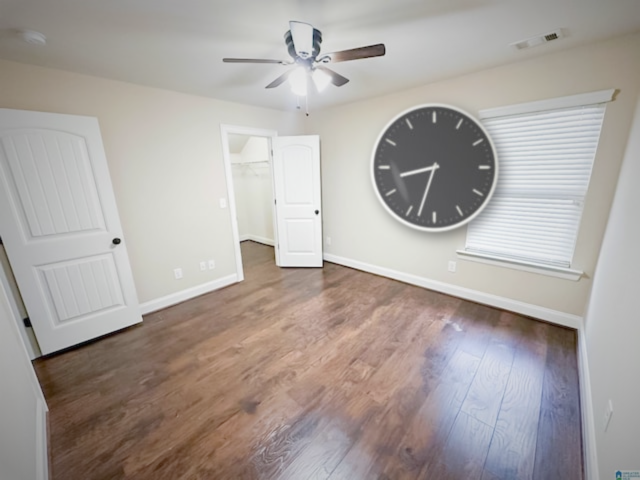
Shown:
8.33
